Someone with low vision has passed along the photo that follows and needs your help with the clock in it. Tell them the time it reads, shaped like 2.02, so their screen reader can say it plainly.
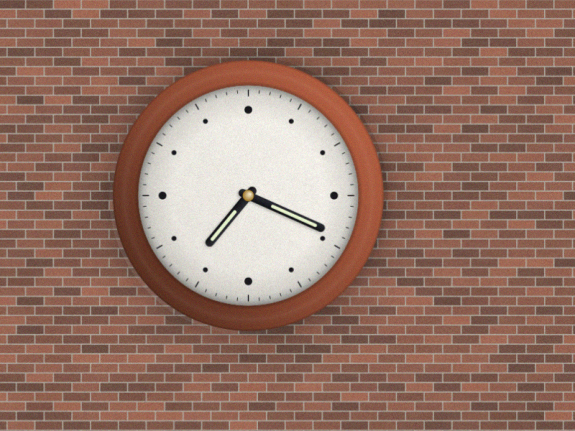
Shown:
7.19
